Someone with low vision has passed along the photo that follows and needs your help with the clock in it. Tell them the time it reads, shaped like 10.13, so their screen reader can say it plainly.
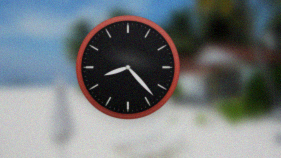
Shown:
8.23
